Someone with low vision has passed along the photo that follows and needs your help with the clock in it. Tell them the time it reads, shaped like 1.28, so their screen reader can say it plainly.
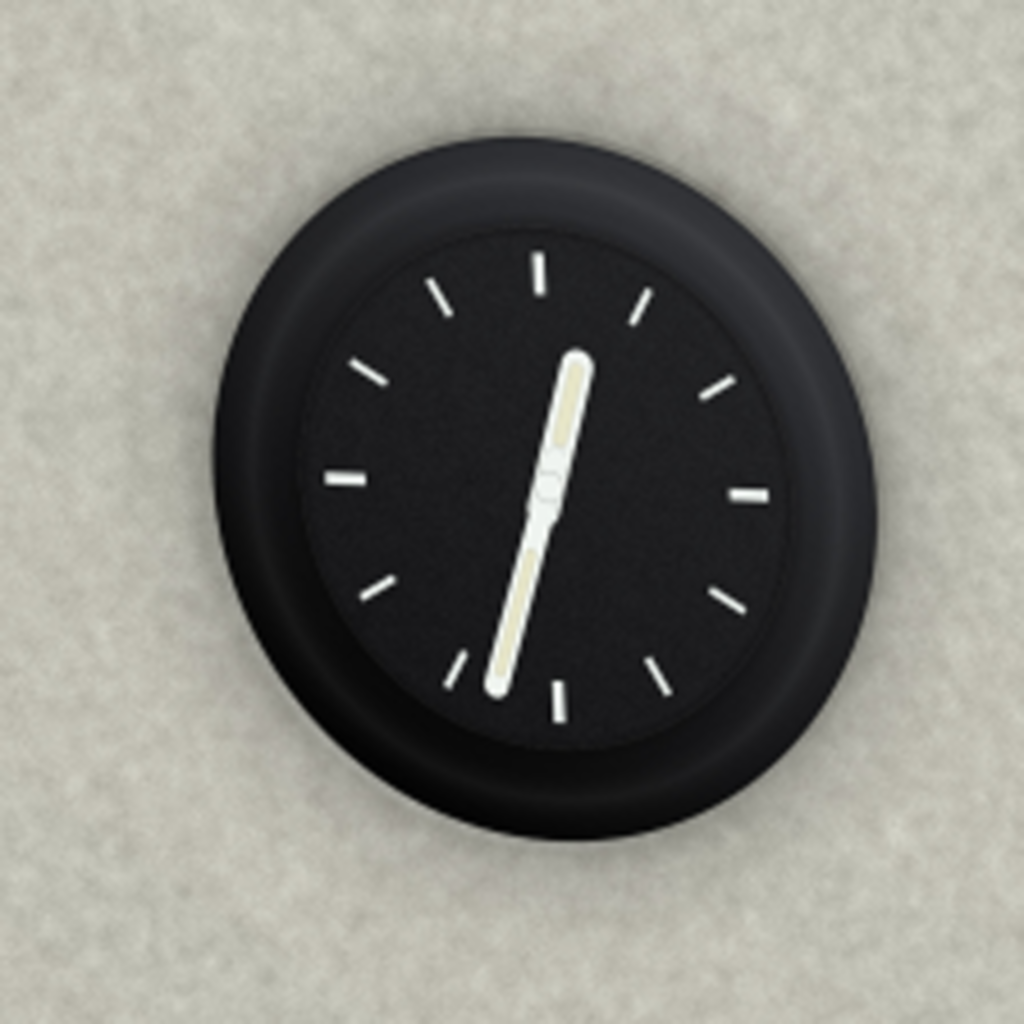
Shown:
12.33
